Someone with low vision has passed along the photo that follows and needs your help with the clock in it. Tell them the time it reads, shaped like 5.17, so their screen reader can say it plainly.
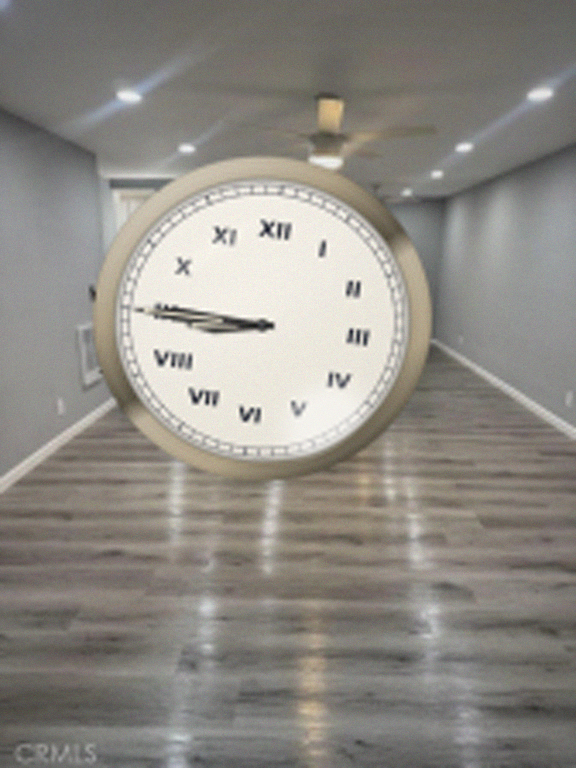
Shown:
8.45
